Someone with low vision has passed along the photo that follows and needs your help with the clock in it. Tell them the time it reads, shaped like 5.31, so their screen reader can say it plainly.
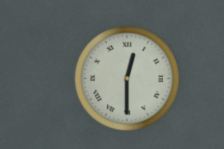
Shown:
12.30
